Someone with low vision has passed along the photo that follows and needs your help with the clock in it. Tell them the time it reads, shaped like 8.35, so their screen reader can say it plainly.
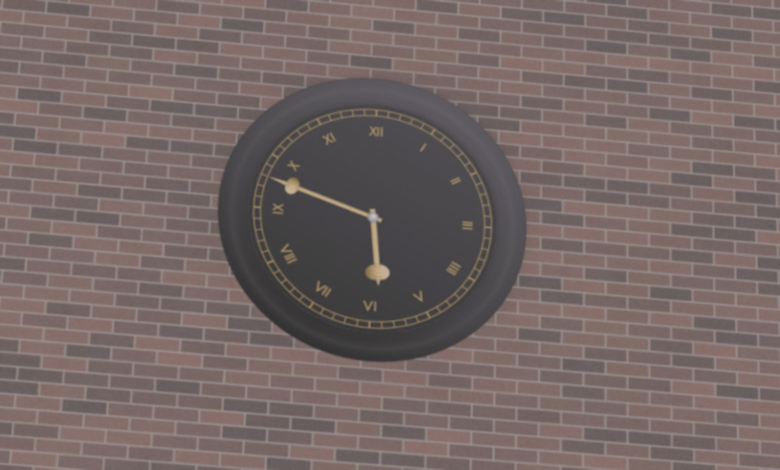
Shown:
5.48
